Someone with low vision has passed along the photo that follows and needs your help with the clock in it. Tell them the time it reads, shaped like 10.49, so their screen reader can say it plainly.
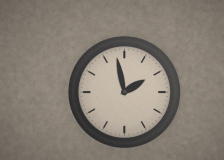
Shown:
1.58
